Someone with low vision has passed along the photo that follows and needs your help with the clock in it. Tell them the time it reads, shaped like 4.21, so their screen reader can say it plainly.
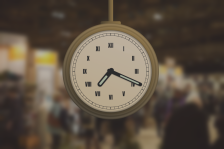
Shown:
7.19
